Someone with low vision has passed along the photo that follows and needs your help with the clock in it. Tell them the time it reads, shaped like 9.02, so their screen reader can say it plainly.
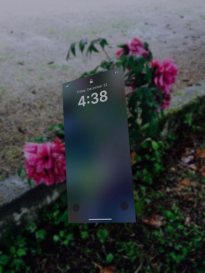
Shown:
4.38
